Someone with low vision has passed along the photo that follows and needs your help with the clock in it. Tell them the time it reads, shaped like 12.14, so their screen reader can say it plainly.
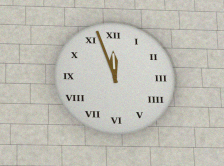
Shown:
11.57
